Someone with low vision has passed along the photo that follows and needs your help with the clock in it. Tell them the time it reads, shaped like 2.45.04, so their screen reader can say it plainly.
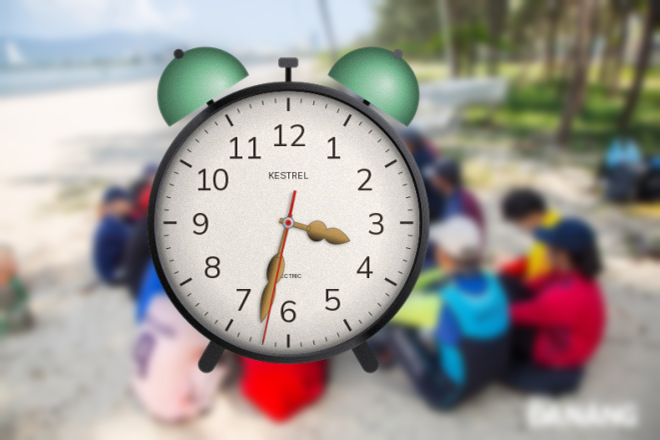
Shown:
3.32.32
